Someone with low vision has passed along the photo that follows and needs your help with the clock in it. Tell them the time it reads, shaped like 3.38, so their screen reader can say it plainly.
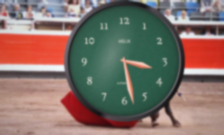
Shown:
3.28
